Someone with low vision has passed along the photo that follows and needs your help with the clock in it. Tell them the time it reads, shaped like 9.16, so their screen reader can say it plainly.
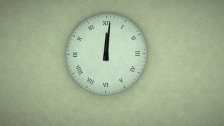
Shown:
12.01
